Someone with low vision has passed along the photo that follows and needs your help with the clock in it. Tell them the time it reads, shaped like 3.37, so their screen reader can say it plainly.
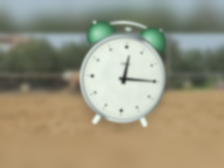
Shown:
12.15
